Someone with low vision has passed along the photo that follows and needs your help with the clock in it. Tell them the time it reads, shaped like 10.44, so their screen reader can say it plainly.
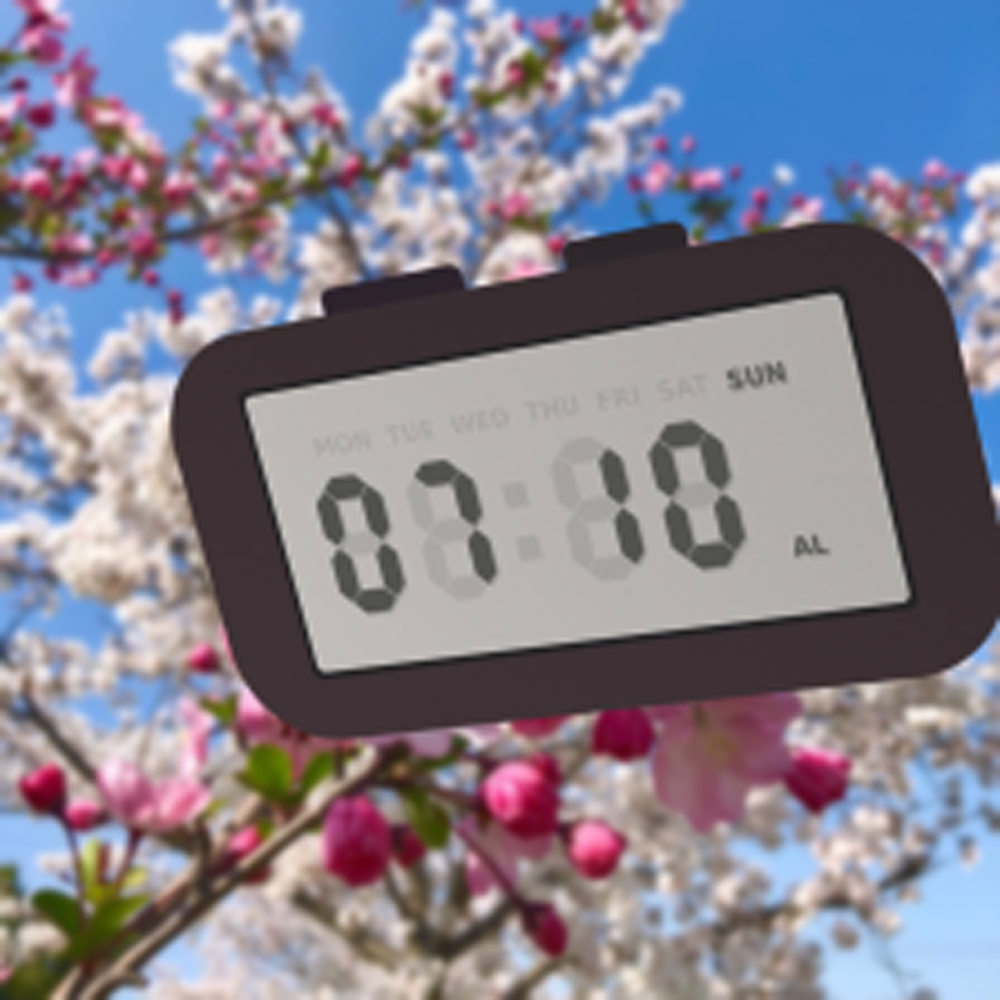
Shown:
7.10
